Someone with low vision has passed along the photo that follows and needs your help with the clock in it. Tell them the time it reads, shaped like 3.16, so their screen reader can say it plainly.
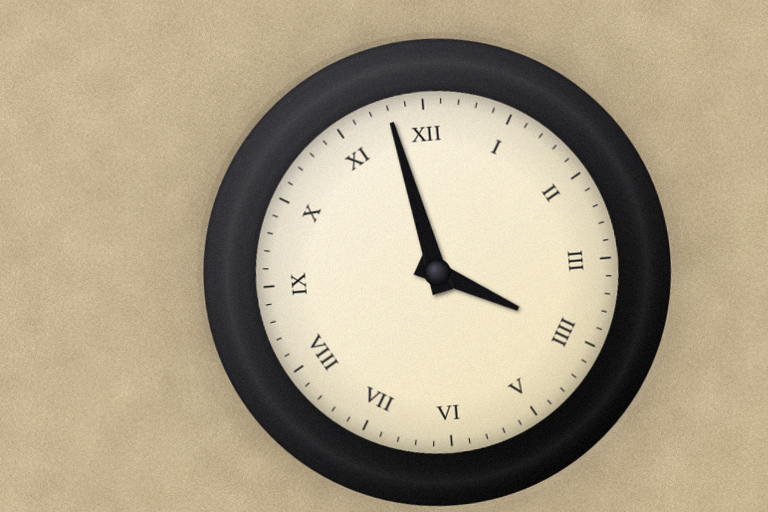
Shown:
3.58
